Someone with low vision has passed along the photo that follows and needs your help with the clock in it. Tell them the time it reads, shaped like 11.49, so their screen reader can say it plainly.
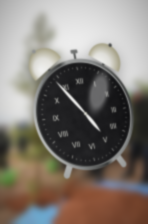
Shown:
4.54
